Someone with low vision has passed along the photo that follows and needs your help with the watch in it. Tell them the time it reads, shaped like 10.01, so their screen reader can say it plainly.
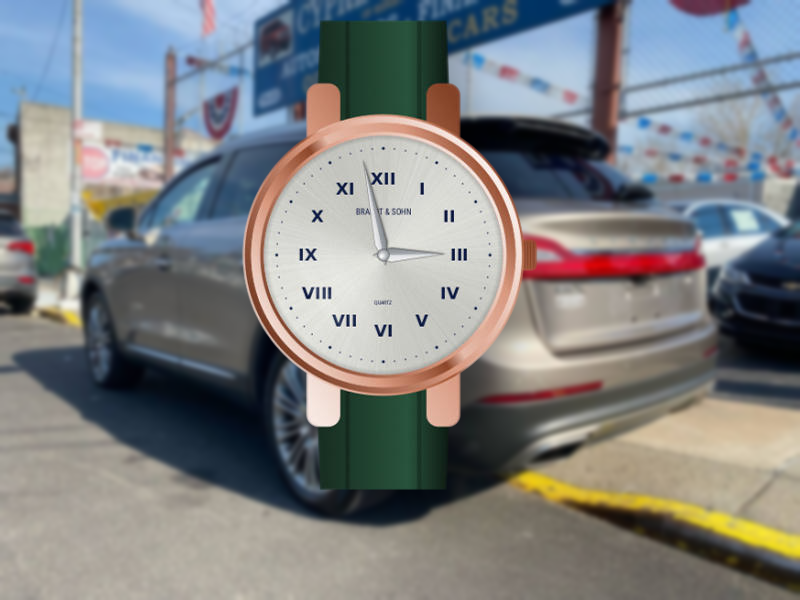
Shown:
2.58
